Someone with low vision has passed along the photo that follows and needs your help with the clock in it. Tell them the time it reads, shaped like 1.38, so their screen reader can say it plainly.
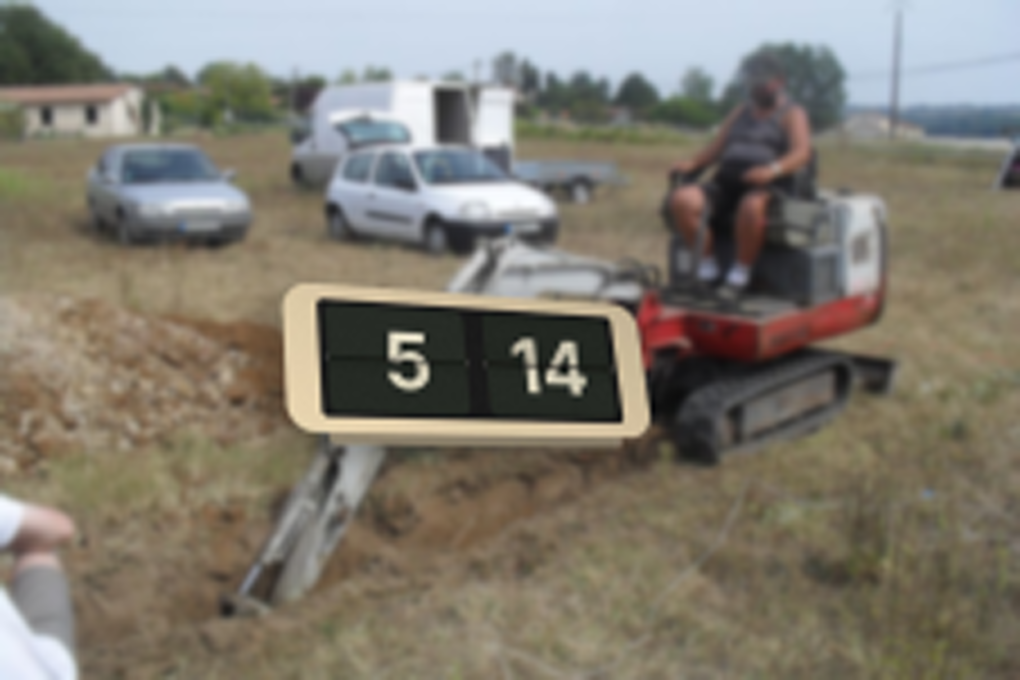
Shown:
5.14
